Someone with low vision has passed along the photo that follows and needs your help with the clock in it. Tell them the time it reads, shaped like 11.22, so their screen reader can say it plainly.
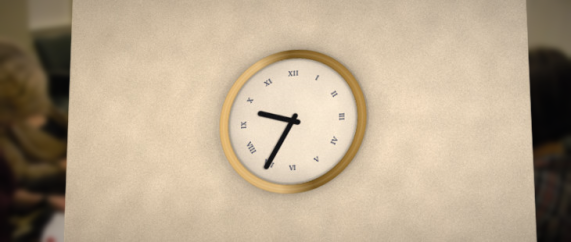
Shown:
9.35
